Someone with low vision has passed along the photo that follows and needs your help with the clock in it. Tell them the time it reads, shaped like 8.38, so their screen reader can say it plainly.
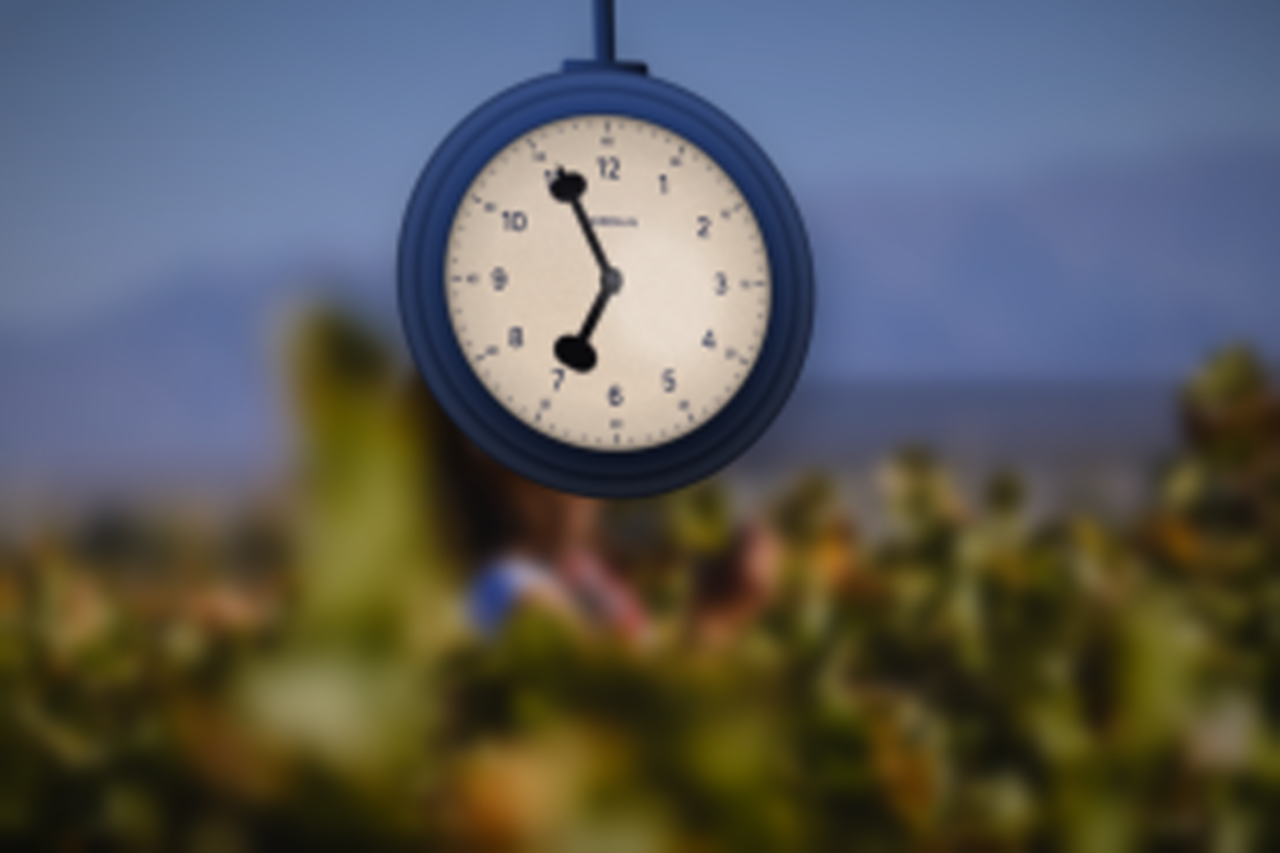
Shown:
6.56
